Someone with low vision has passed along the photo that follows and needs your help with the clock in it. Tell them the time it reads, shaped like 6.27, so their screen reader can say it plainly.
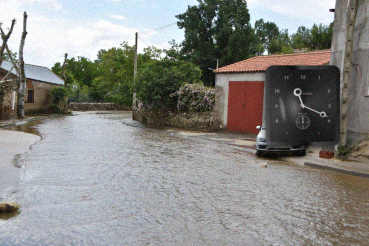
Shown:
11.19
